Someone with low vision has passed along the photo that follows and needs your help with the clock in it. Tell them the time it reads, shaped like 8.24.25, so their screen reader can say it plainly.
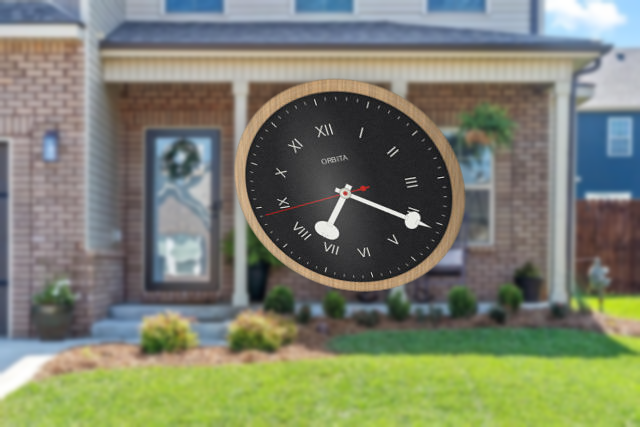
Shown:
7.20.44
